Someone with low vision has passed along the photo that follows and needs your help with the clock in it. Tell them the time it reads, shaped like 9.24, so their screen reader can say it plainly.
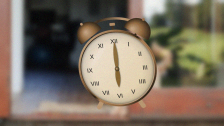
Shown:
6.00
